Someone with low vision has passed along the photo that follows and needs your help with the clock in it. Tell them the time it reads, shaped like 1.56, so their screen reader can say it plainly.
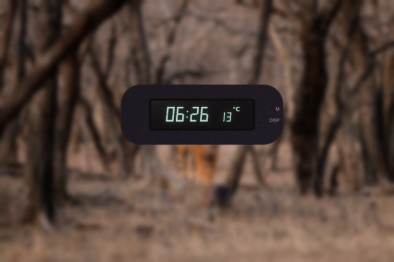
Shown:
6.26
